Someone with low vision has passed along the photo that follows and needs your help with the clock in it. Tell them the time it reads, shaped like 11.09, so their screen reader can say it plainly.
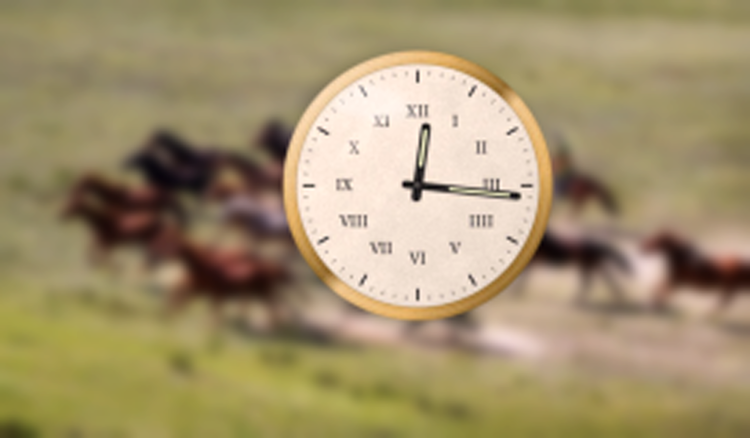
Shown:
12.16
